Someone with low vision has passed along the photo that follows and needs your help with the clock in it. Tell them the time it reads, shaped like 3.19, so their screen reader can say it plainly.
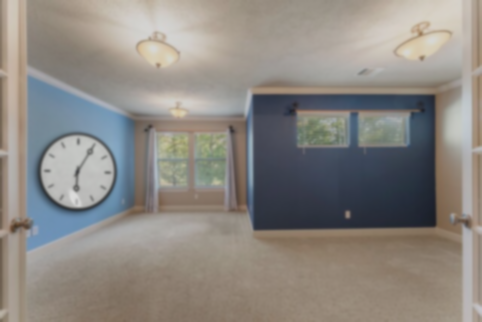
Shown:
6.05
